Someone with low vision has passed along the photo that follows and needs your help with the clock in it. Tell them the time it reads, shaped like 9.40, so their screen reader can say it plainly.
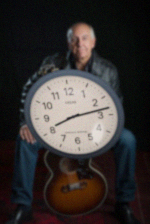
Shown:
8.13
